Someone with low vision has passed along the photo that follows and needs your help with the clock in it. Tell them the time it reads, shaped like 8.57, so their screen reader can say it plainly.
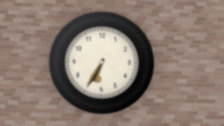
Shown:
6.35
